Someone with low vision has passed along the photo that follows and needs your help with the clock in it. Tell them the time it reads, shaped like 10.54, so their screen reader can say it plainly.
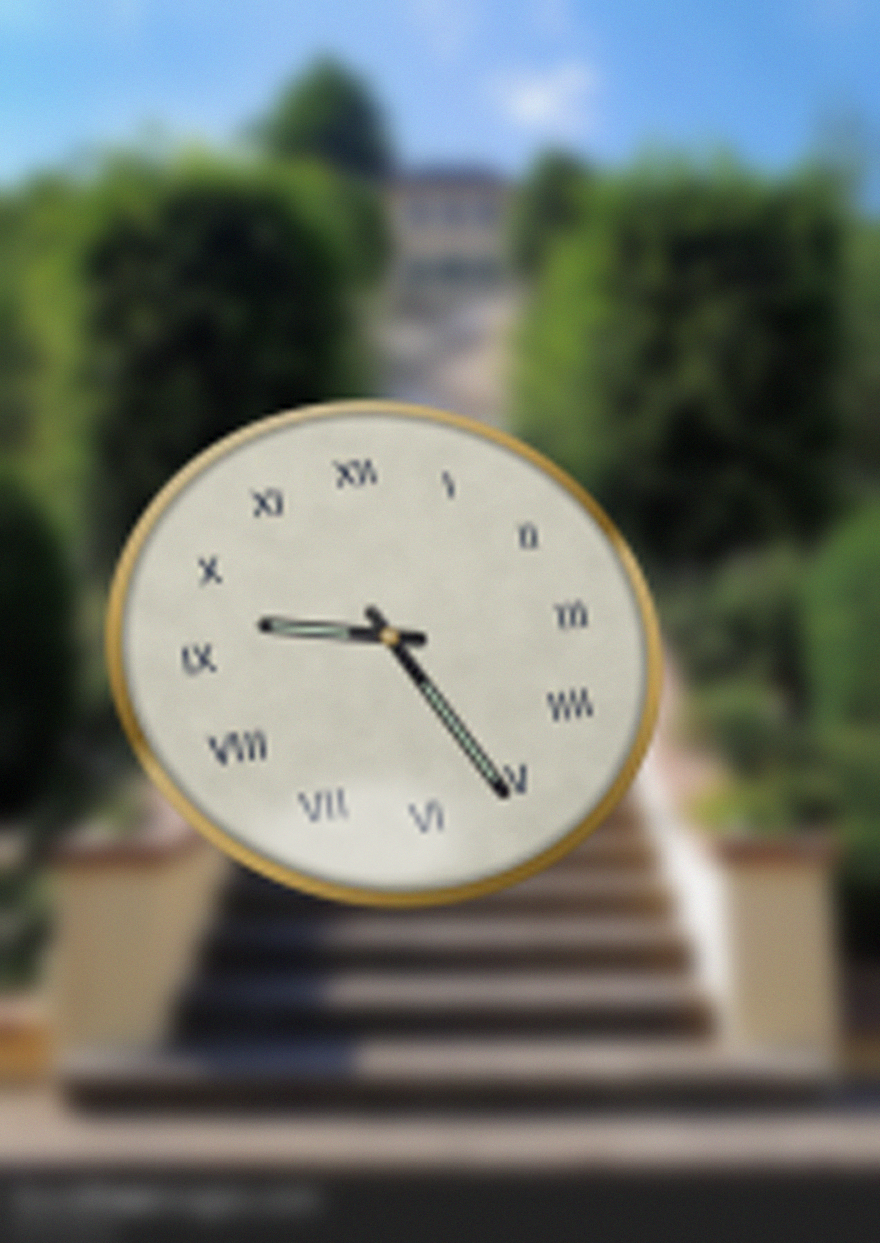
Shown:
9.26
